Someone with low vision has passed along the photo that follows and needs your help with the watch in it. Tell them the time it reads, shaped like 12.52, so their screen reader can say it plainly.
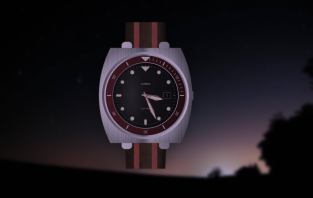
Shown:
3.26
